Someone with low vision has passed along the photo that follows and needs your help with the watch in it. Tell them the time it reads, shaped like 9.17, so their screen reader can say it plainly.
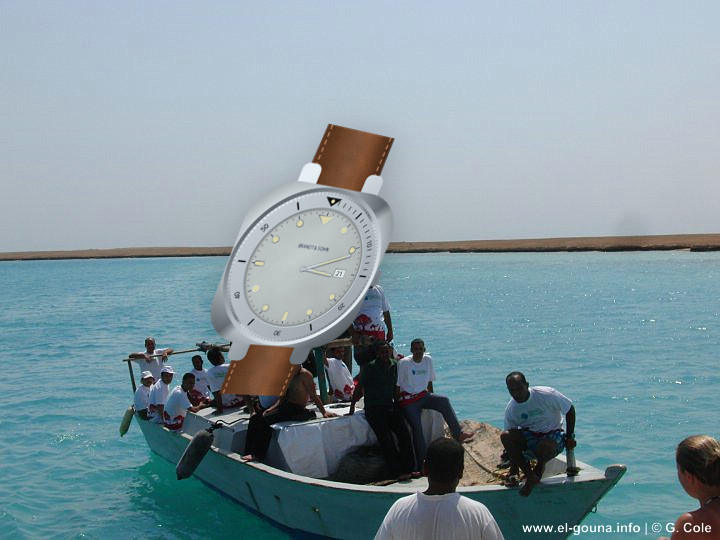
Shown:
3.11
